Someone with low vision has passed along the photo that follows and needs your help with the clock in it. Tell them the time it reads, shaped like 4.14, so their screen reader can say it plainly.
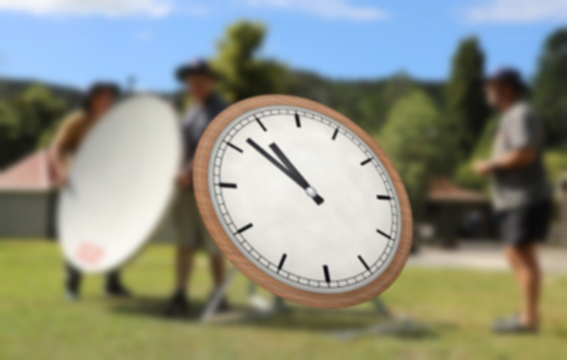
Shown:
10.52
